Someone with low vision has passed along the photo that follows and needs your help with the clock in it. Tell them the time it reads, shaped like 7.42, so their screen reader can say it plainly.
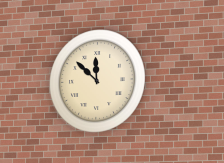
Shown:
11.52
